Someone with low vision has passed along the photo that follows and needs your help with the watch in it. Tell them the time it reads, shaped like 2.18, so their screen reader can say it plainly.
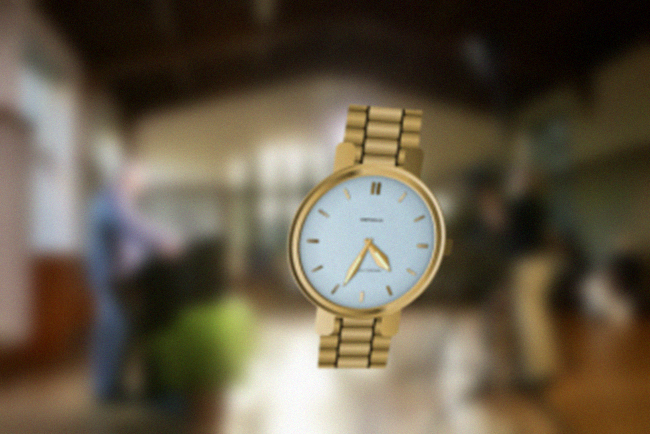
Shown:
4.34
